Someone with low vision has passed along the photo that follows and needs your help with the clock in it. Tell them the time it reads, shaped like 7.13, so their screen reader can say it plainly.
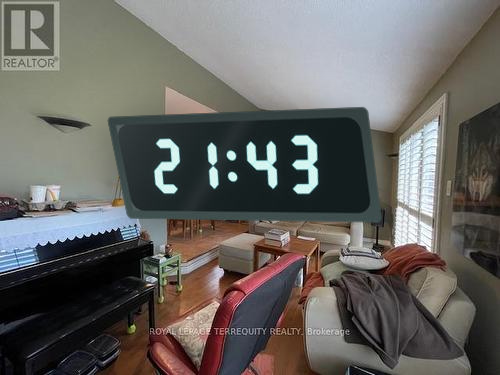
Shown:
21.43
